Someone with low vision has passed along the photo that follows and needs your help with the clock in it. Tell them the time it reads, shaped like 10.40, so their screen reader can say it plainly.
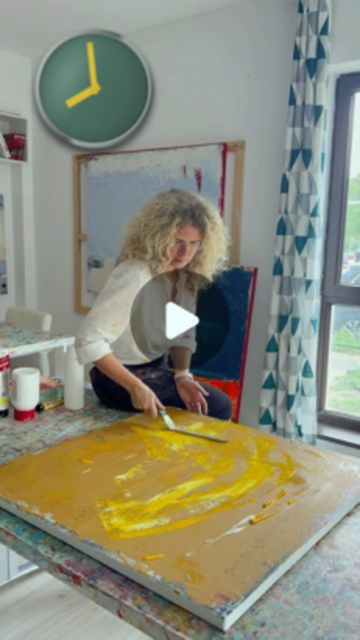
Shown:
7.59
